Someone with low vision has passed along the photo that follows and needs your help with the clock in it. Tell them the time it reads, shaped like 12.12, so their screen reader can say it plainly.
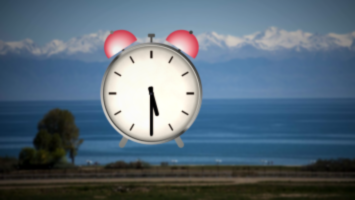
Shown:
5.30
